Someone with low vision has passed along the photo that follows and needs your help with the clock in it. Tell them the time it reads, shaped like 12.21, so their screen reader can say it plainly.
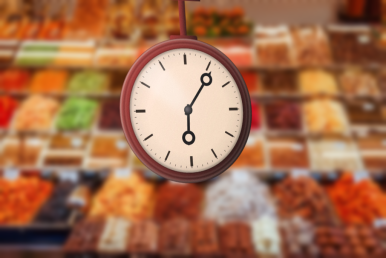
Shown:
6.06
